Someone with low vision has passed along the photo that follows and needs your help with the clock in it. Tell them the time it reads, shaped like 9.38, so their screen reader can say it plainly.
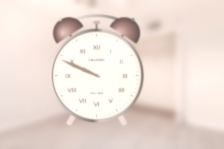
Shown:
9.49
